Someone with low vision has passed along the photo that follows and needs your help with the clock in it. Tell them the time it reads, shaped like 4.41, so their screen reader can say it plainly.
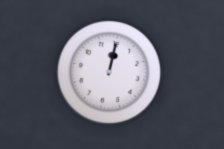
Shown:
12.00
